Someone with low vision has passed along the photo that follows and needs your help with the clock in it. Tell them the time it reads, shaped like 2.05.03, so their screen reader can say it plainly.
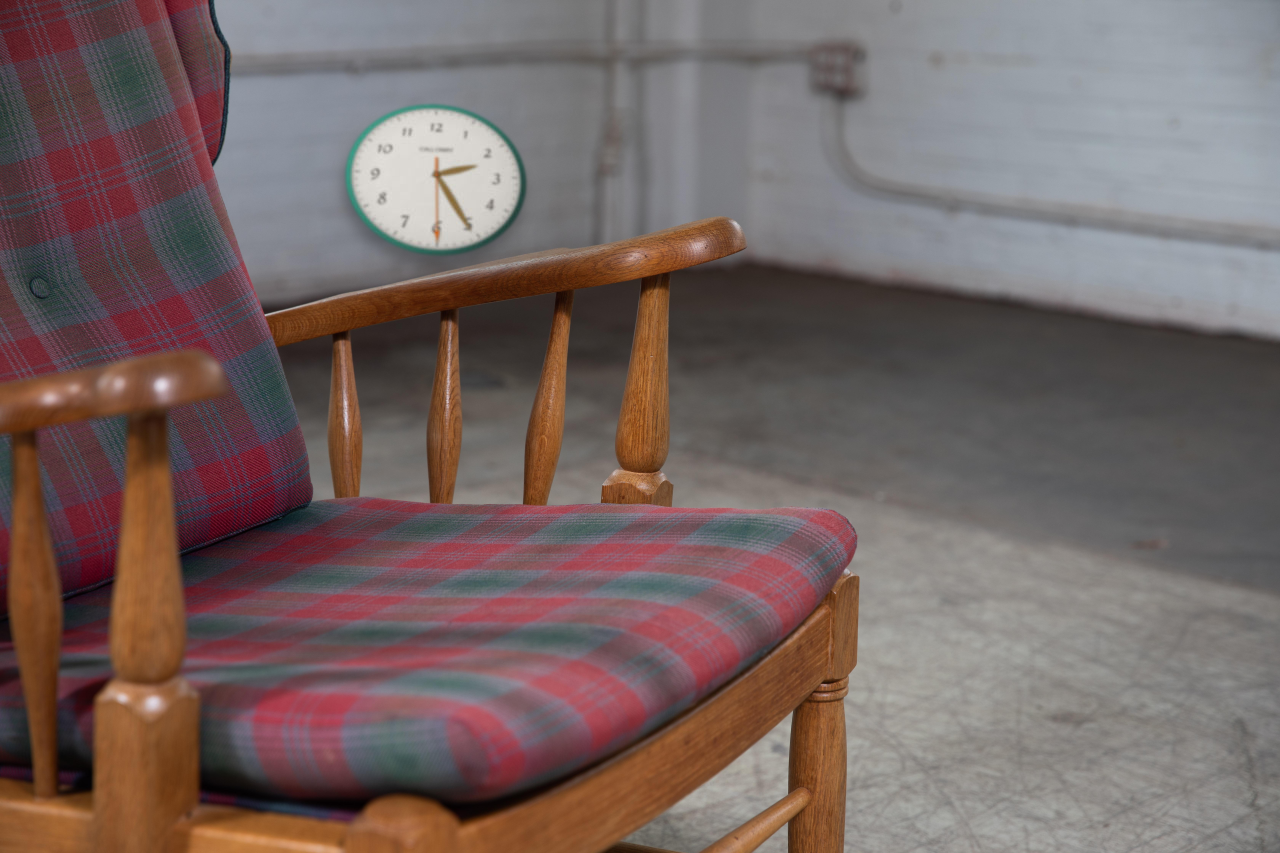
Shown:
2.25.30
